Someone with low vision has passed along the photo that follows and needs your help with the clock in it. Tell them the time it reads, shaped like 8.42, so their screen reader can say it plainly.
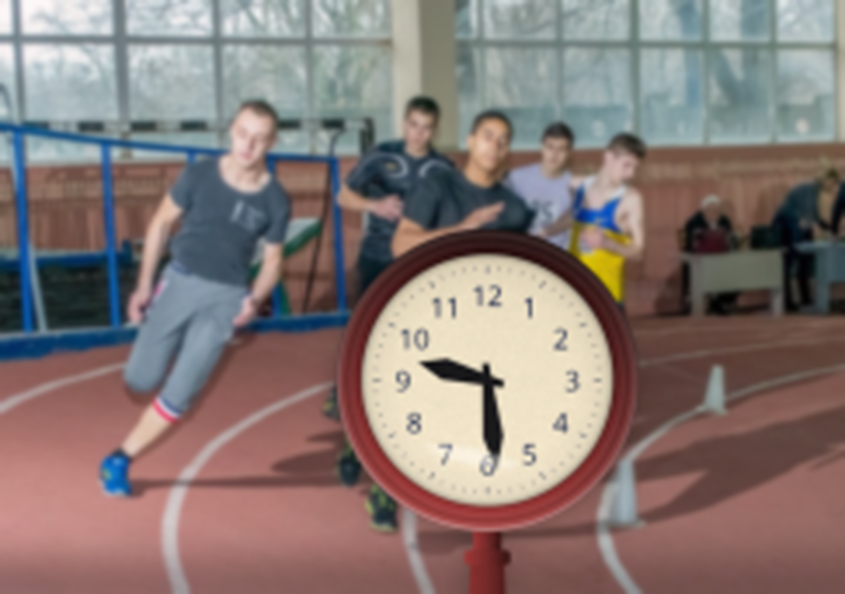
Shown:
9.29
